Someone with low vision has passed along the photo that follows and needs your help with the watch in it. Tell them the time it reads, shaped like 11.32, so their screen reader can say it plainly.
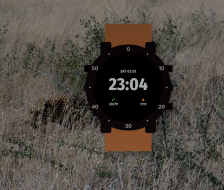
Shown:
23.04
